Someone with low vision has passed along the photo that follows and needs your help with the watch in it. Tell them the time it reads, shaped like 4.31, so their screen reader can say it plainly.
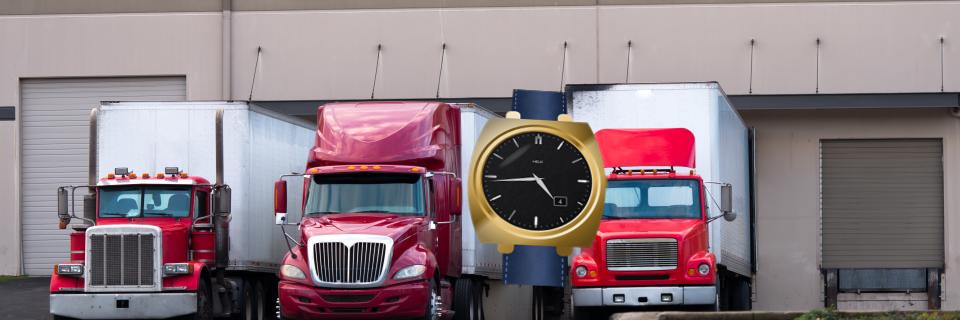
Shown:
4.44
